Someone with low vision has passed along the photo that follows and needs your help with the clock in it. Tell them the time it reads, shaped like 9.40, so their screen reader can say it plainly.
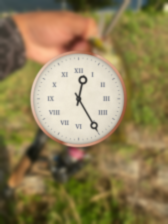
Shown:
12.25
